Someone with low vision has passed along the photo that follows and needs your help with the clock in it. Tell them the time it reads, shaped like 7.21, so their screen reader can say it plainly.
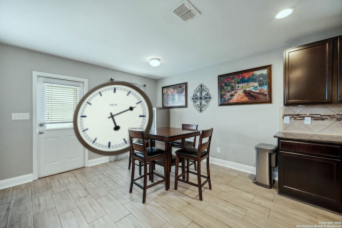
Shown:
5.11
